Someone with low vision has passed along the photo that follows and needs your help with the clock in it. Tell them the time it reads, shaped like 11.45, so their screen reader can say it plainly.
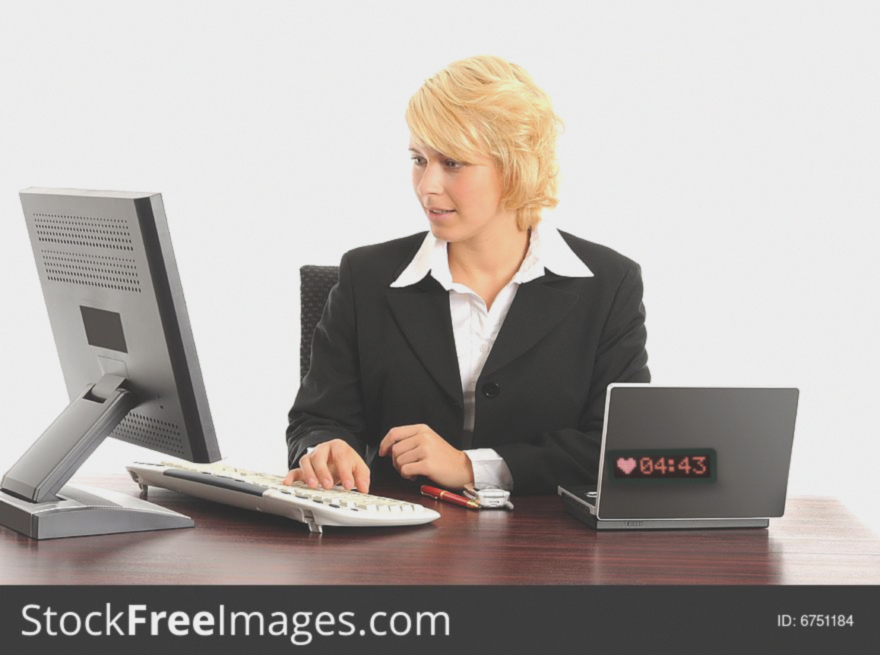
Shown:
4.43
